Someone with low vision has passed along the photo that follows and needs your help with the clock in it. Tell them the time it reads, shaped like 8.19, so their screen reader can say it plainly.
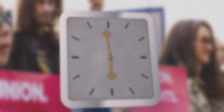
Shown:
5.59
